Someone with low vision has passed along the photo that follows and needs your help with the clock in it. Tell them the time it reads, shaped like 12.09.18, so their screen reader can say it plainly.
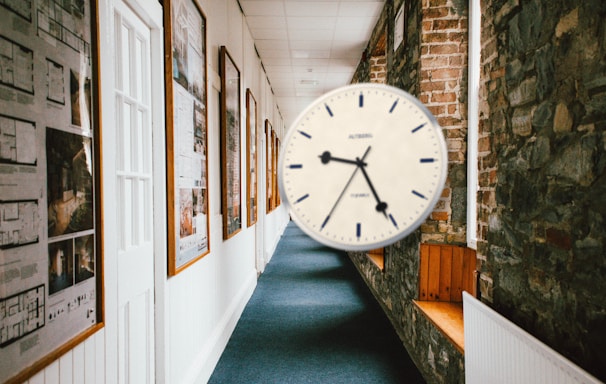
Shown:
9.25.35
